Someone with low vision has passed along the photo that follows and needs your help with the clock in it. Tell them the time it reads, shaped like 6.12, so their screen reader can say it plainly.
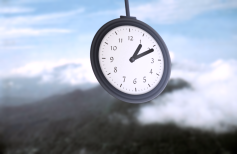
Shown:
1.11
